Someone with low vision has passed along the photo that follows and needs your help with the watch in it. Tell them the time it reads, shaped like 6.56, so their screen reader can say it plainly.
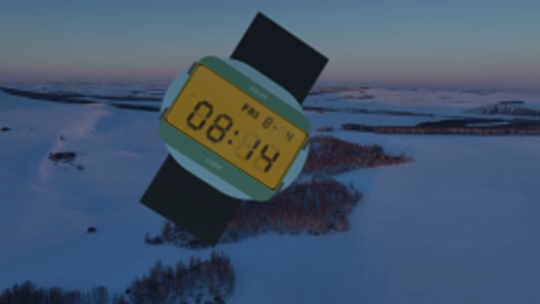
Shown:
8.14
